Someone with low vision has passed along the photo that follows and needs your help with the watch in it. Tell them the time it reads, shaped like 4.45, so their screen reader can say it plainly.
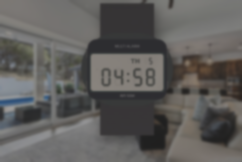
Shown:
4.58
